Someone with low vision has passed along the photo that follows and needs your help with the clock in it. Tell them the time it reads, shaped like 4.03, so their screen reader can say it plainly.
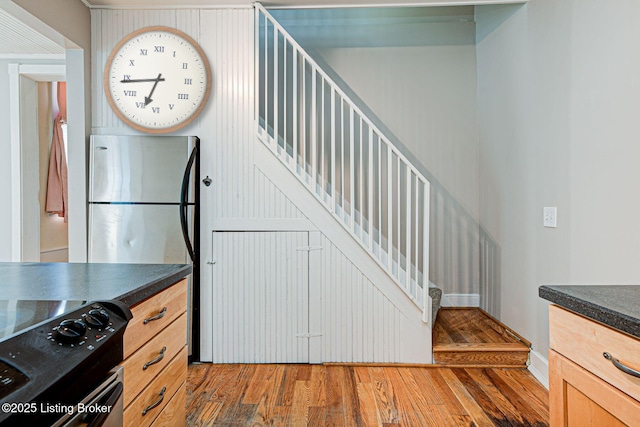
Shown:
6.44
